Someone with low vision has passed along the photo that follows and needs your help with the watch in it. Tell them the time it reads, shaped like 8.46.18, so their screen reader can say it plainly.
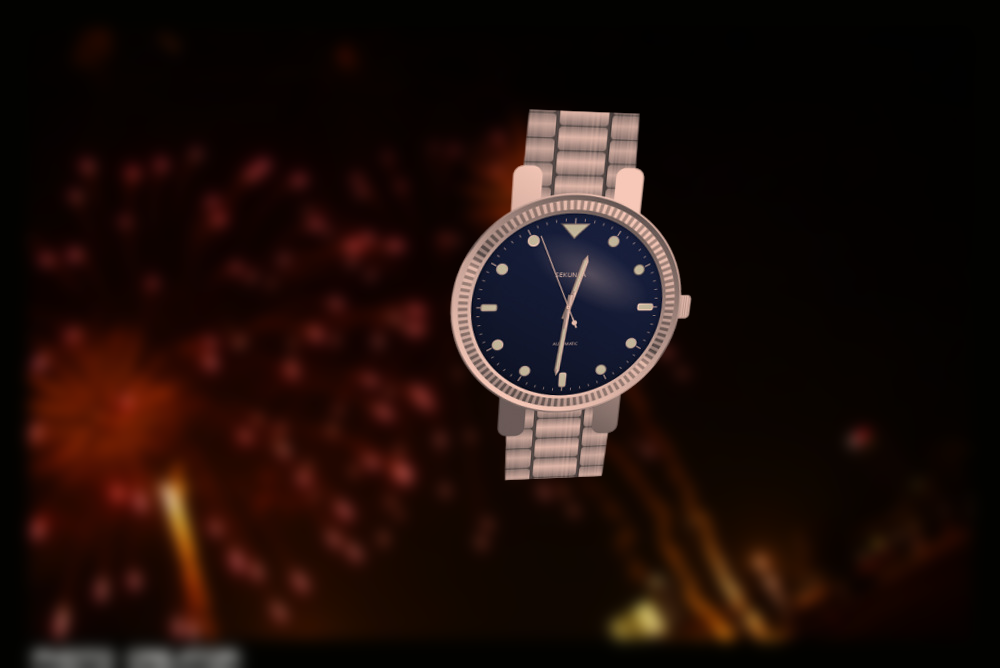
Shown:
12.30.56
